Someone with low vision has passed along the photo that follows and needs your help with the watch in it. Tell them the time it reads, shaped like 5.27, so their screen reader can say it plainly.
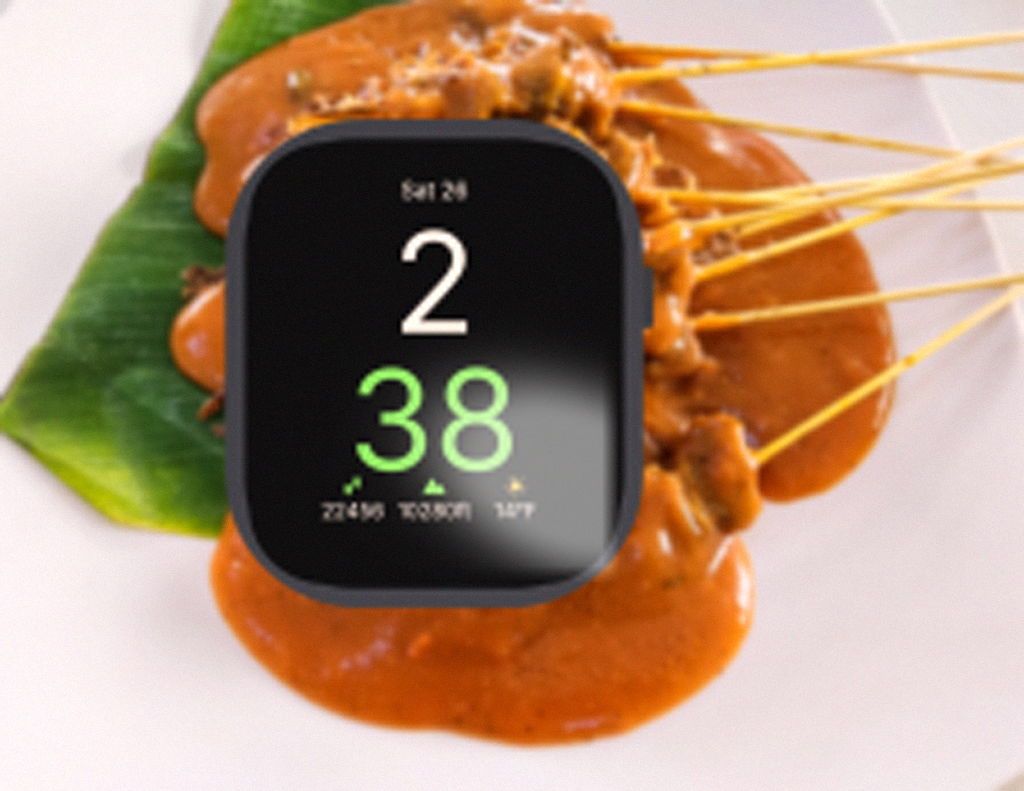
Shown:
2.38
